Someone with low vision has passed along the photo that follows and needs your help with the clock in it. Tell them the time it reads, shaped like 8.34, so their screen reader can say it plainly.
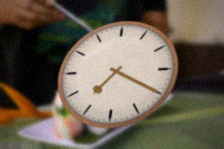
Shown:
7.20
